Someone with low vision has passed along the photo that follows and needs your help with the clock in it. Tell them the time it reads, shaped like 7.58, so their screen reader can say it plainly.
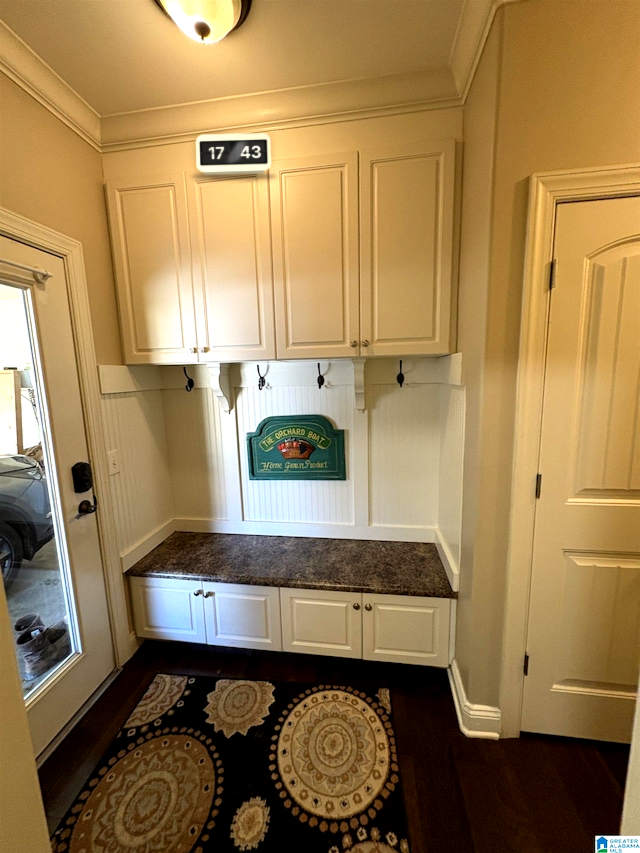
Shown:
17.43
